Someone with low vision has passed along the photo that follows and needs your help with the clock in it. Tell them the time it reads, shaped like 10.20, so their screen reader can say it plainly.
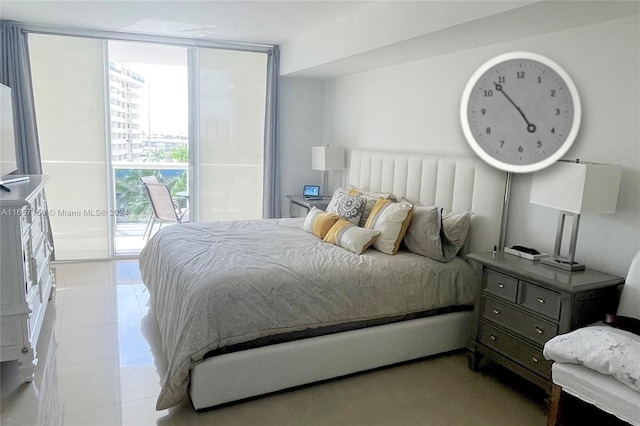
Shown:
4.53
